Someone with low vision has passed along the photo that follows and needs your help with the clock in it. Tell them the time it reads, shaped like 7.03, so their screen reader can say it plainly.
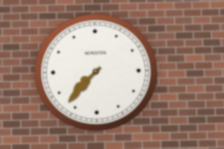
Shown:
7.37
